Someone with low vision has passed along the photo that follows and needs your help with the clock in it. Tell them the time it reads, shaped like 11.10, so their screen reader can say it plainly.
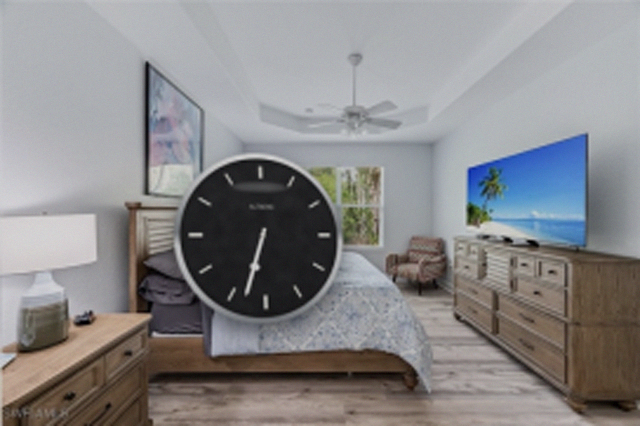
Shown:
6.33
